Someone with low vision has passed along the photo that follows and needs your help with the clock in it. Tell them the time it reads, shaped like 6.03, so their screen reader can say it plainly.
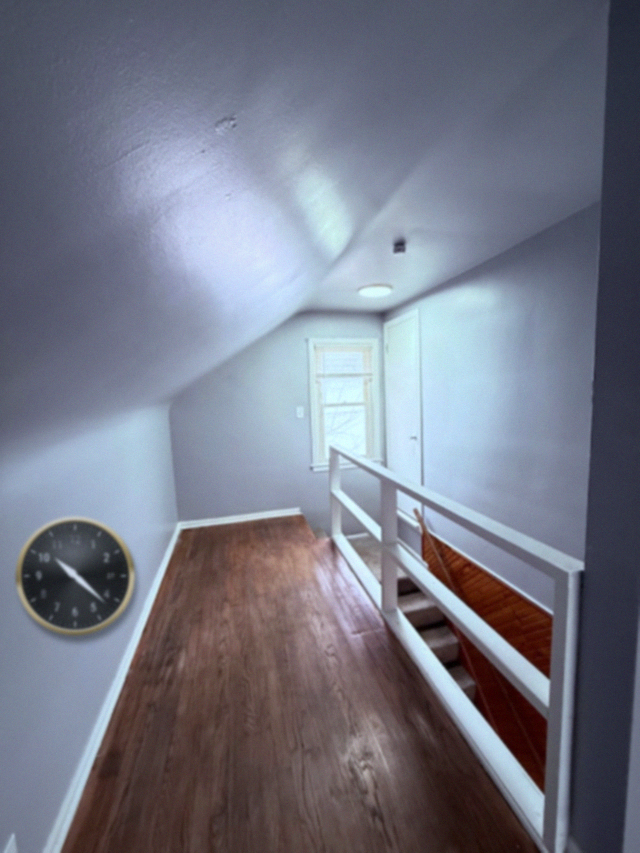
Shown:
10.22
